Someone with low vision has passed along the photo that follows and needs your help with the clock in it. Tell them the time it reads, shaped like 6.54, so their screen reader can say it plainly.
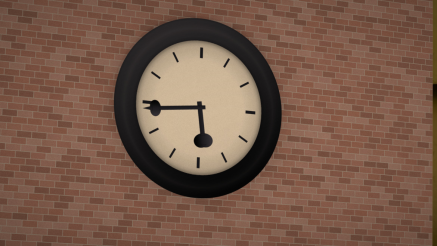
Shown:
5.44
